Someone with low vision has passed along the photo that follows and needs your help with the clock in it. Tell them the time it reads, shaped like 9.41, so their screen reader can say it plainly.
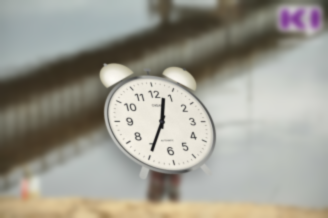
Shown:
12.35
